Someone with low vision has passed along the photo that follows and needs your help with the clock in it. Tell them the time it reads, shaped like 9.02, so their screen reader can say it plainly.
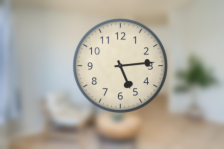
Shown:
5.14
